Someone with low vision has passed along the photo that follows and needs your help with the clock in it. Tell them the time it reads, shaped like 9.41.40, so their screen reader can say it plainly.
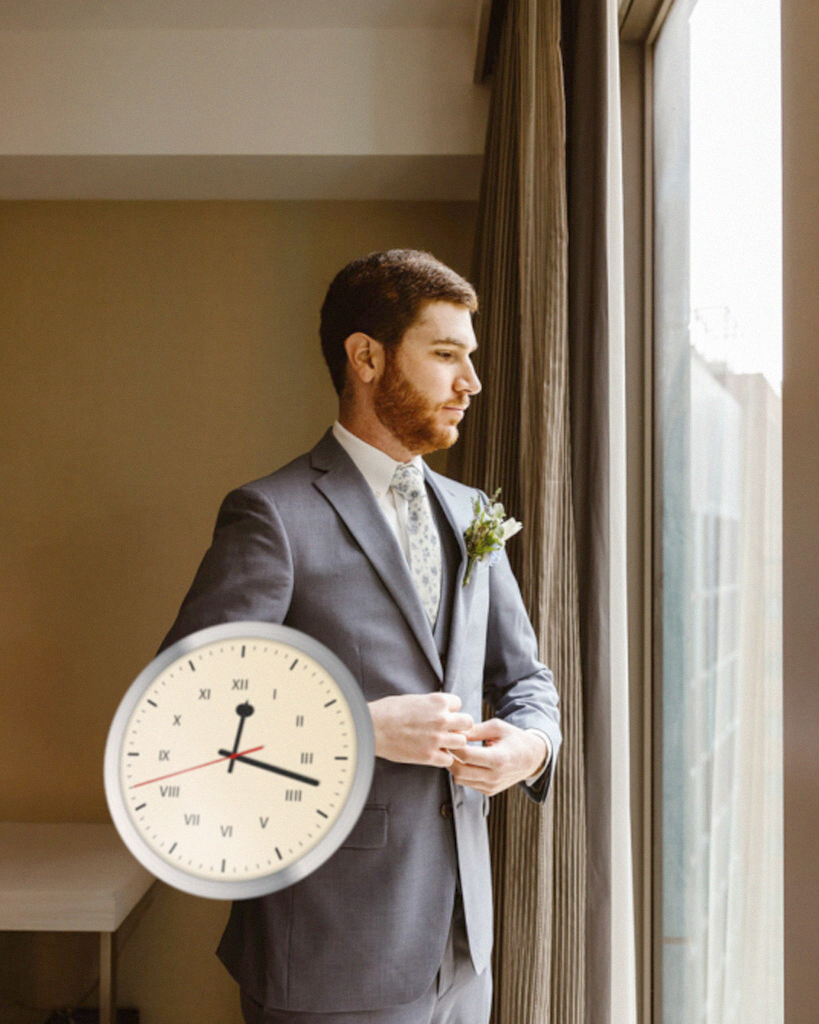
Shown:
12.17.42
